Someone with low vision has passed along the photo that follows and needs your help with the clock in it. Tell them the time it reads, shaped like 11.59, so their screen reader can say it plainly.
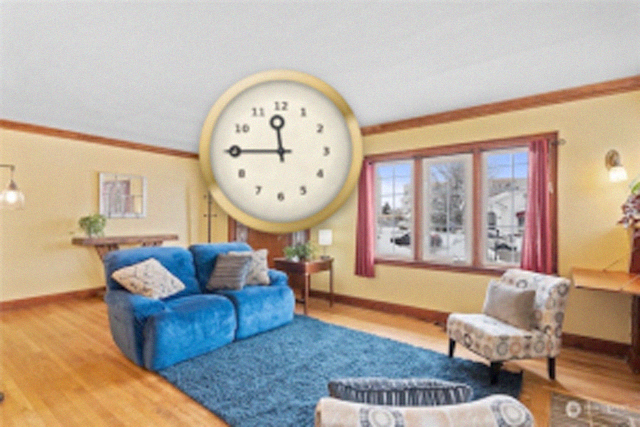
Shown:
11.45
